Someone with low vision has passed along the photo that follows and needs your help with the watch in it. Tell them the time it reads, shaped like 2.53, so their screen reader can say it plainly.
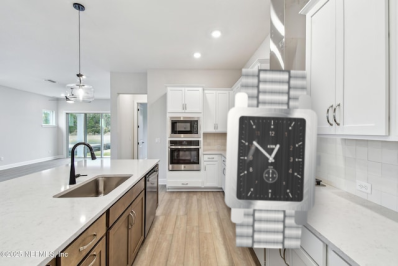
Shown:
12.52
